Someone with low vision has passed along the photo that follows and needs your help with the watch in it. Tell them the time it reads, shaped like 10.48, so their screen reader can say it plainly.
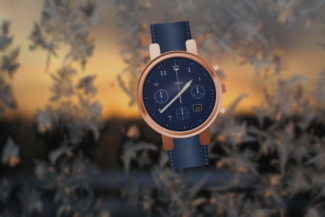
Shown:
1.39
